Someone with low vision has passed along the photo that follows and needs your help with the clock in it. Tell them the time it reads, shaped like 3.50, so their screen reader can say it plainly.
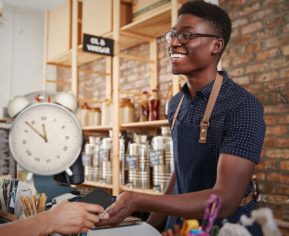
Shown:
11.53
